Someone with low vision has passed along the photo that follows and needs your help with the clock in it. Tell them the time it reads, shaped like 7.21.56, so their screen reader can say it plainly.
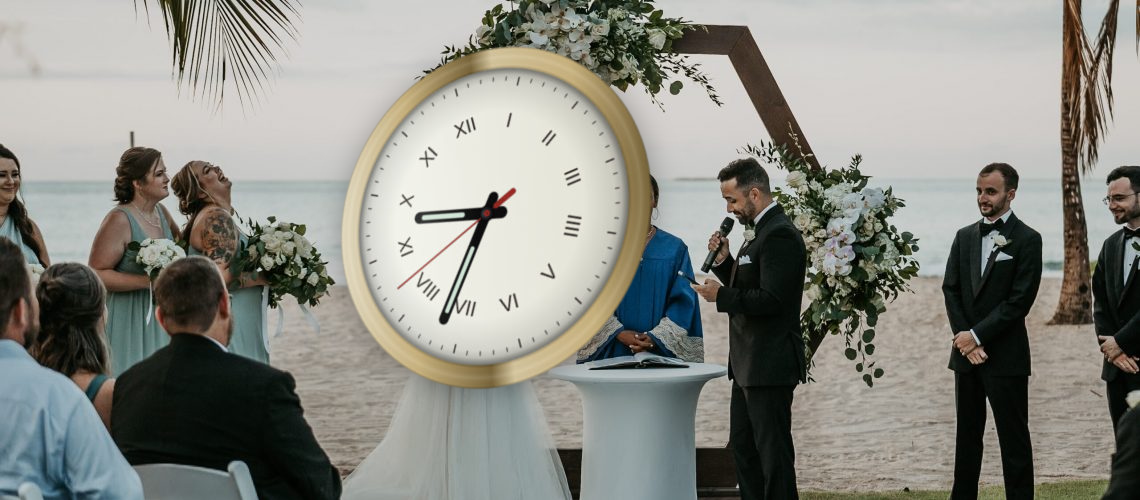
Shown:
9.36.42
